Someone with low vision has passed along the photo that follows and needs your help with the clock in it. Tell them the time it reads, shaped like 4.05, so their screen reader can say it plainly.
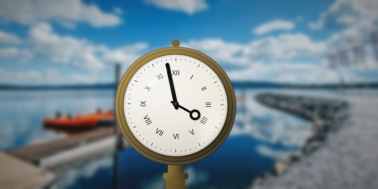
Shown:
3.58
